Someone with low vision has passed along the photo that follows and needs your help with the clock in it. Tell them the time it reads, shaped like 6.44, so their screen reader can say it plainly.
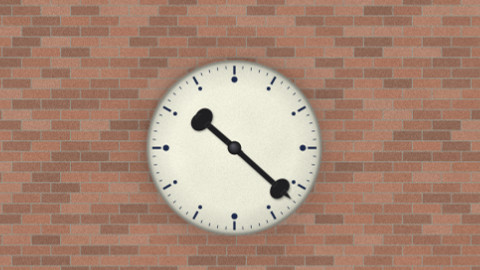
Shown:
10.22
